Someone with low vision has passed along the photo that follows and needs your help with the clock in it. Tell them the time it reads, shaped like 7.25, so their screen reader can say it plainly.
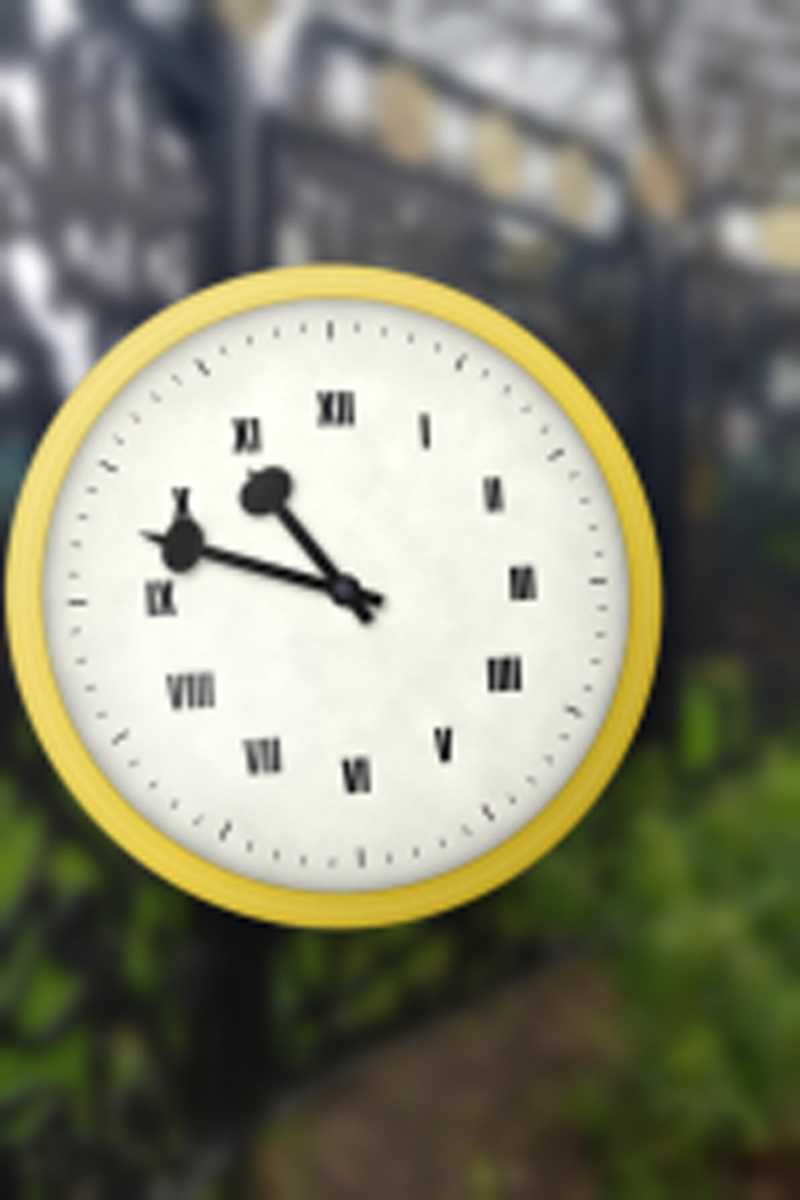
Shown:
10.48
